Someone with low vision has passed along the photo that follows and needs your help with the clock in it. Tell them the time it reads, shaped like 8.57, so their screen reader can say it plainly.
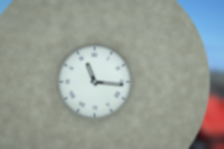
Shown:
11.16
